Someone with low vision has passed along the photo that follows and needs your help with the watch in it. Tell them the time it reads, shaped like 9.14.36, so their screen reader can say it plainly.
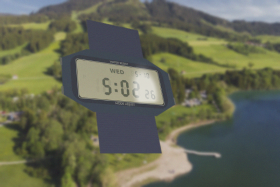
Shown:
5.02.26
